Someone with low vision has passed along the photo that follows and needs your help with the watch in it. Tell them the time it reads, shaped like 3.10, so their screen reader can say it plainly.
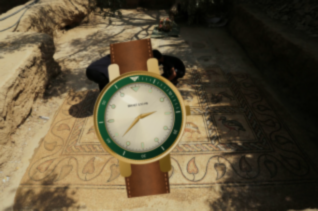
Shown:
2.38
